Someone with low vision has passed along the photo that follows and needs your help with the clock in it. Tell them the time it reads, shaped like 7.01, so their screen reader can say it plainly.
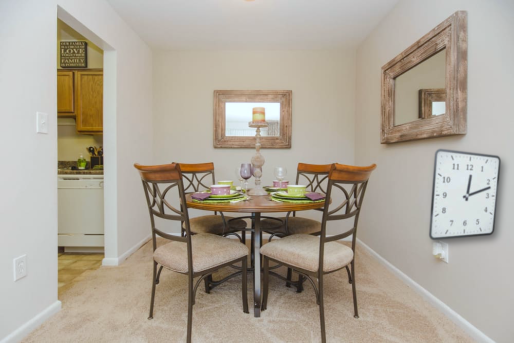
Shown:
12.12
